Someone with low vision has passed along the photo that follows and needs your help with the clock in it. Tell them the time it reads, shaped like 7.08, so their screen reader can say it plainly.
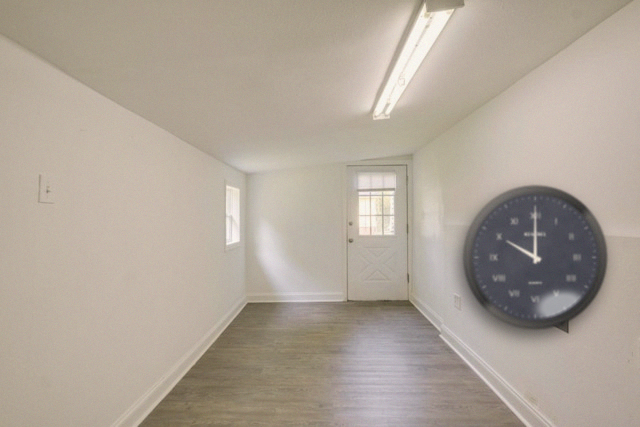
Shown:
10.00
